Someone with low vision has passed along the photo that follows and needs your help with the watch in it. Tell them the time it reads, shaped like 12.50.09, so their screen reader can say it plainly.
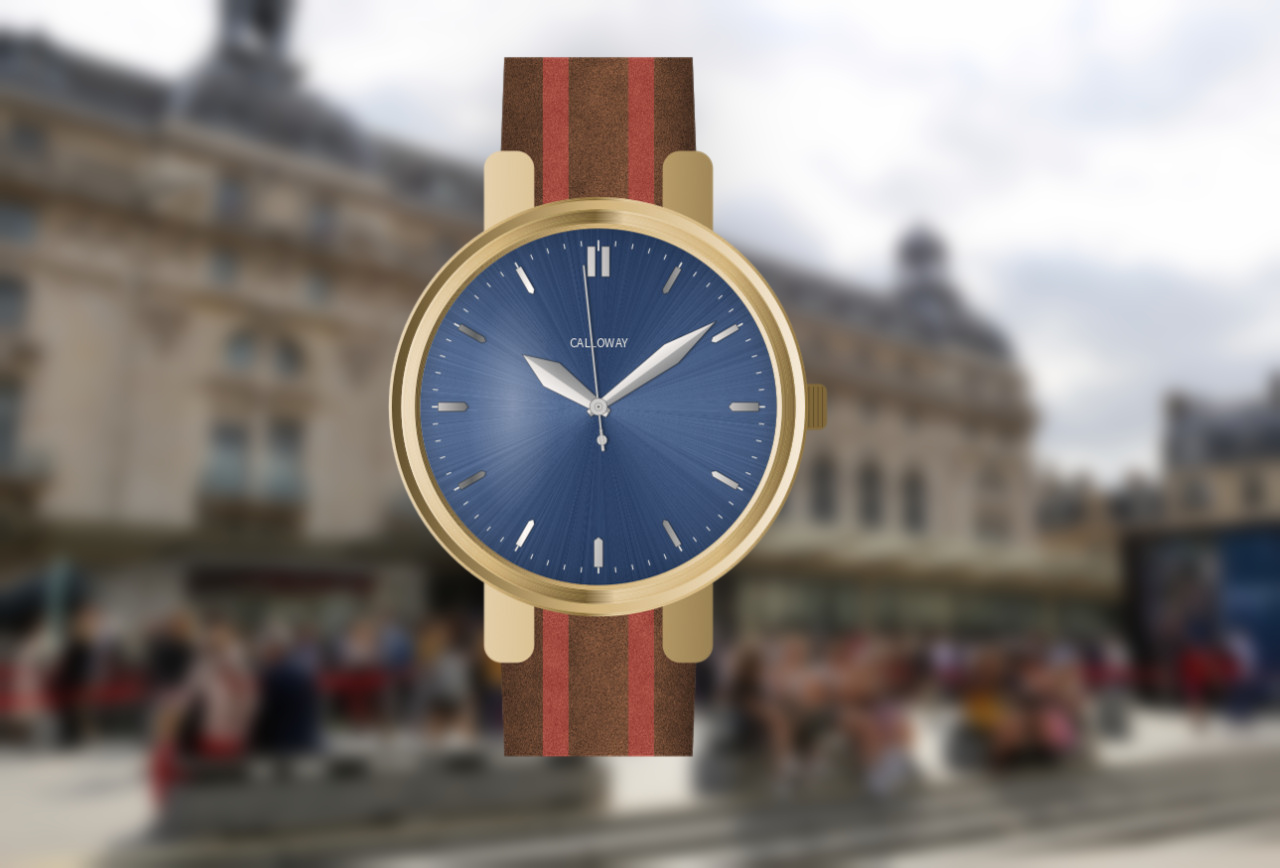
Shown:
10.08.59
